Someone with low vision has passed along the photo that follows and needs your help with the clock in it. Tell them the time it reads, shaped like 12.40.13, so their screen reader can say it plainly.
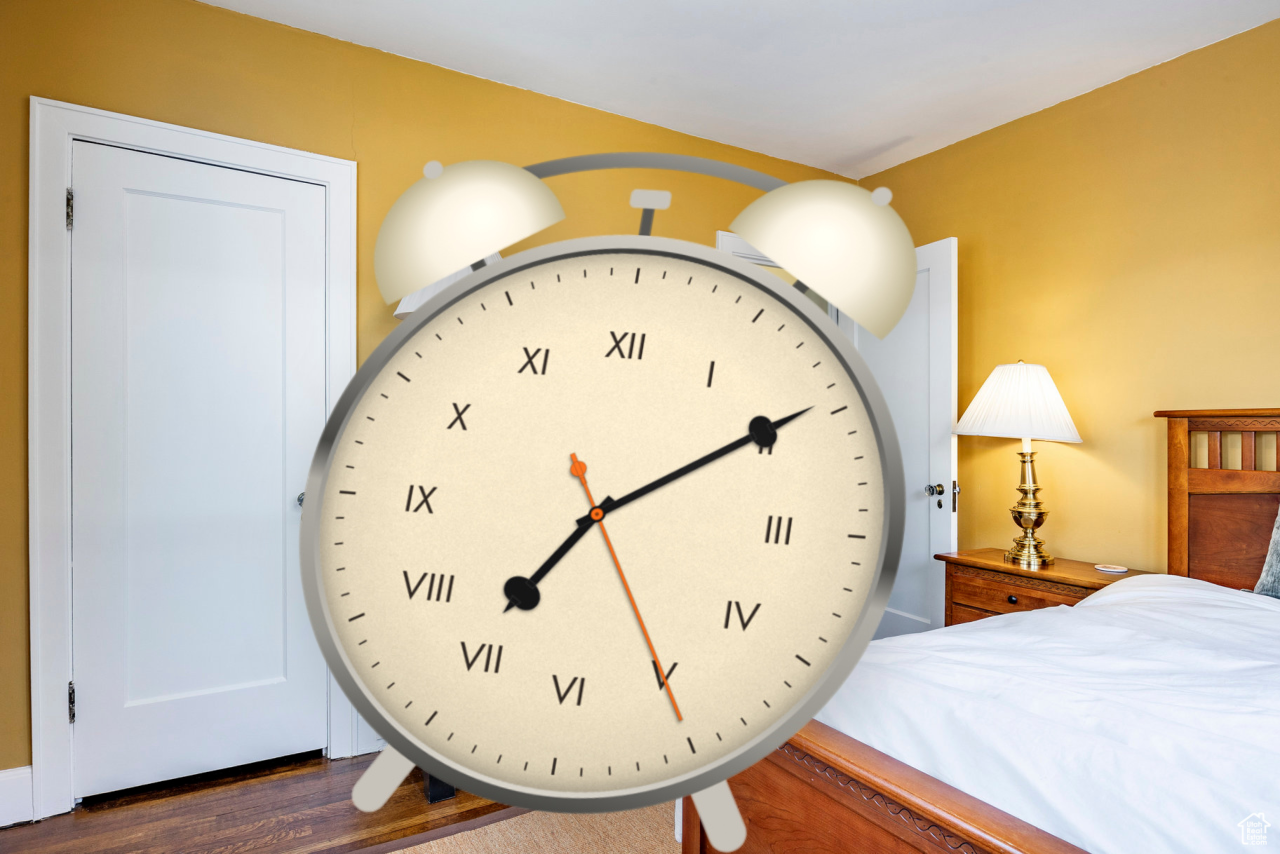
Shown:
7.09.25
